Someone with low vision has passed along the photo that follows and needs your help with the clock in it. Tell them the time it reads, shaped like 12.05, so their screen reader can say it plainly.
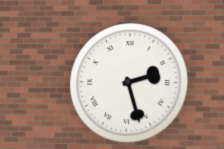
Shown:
2.27
